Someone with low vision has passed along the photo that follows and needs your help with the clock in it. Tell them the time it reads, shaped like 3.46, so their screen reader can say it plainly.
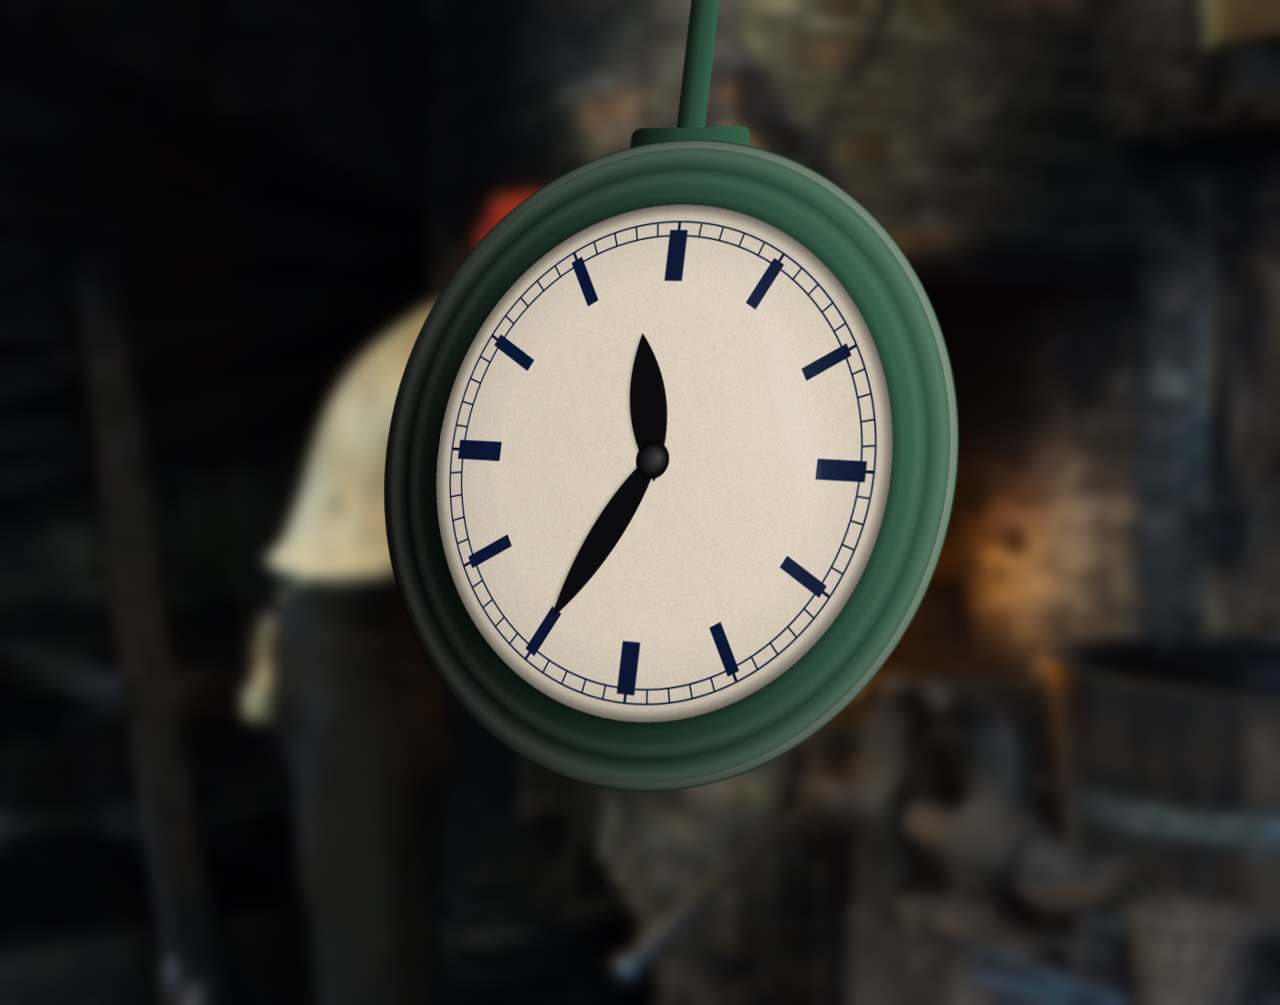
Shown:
11.35
